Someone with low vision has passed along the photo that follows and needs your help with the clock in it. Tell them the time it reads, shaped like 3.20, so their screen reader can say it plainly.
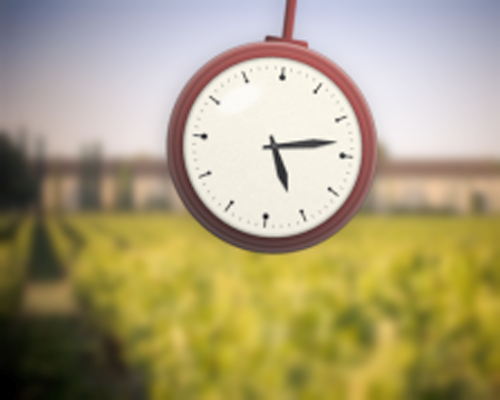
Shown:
5.13
